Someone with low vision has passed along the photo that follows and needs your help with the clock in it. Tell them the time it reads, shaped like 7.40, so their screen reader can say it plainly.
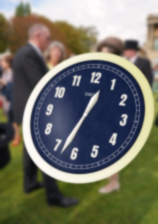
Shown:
12.33
